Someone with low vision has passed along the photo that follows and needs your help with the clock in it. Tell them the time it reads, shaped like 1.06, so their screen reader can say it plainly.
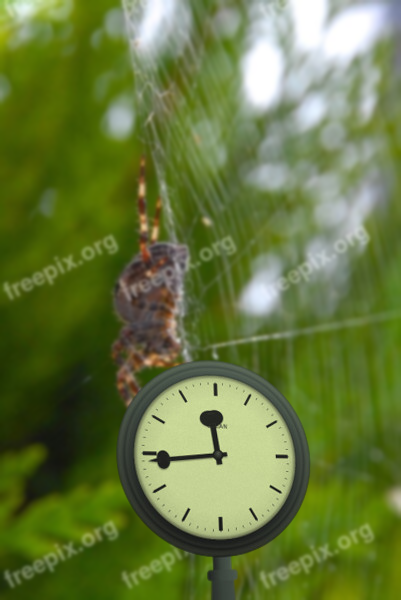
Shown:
11.44
